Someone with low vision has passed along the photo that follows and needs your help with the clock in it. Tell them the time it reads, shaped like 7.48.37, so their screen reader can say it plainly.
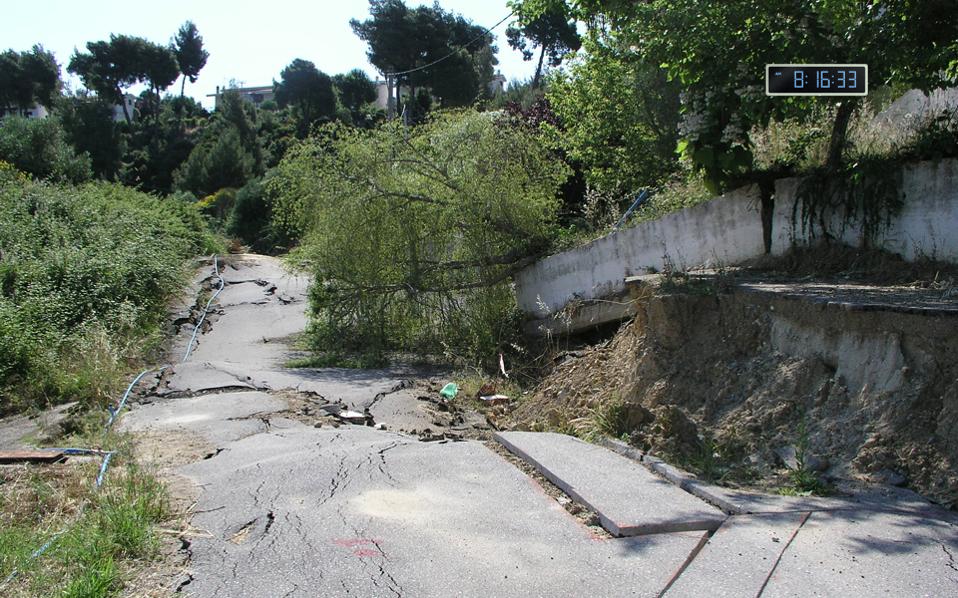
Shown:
8.16.33
